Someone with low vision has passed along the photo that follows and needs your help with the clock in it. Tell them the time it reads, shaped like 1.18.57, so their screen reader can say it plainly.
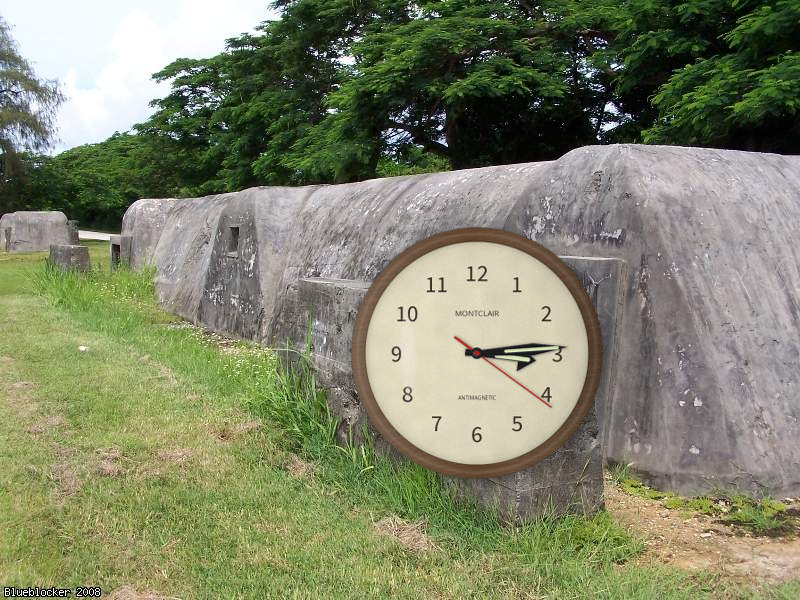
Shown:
3.14.21
